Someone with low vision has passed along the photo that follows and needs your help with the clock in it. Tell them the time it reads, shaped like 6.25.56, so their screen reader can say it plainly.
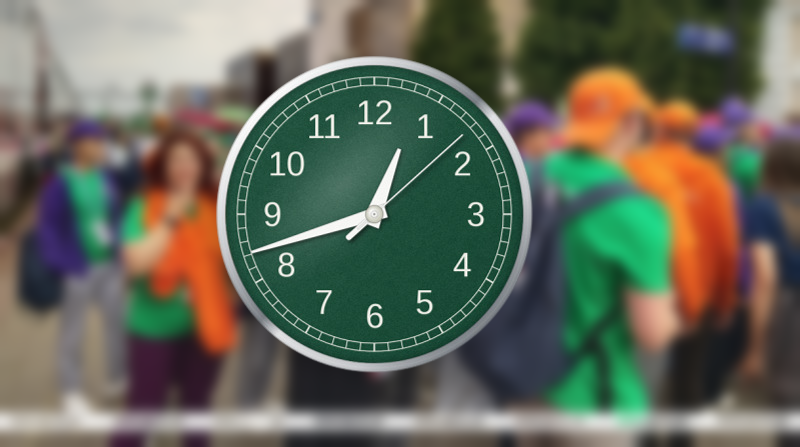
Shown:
12.42.08
